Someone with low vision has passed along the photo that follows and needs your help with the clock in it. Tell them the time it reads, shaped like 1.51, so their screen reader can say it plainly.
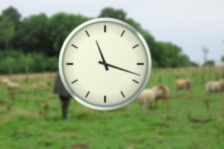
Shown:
11.18
